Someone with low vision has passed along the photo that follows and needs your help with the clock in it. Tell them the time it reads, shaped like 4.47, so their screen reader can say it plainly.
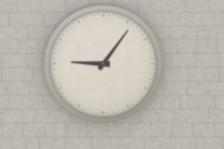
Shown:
9.06
